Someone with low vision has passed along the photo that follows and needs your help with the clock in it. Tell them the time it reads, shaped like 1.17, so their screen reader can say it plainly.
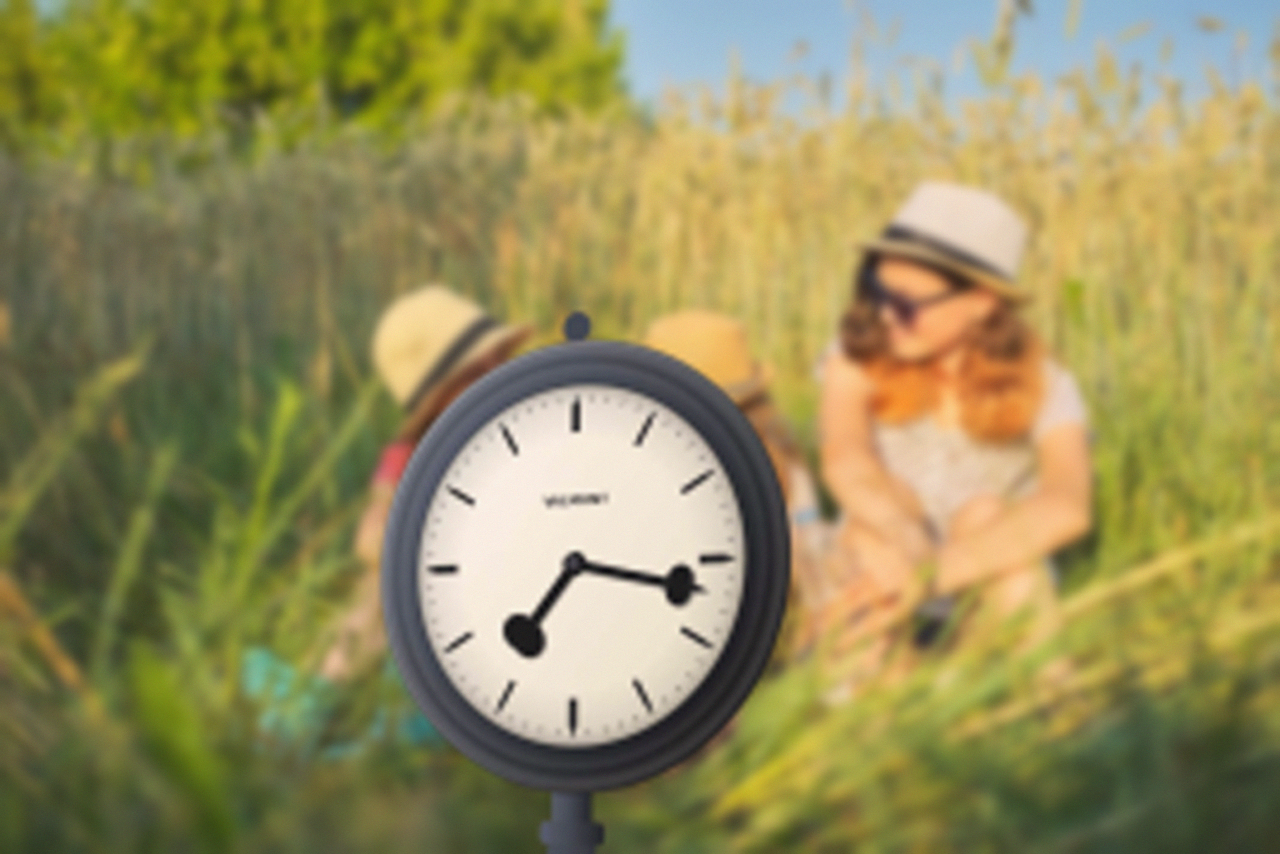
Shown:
7.17
